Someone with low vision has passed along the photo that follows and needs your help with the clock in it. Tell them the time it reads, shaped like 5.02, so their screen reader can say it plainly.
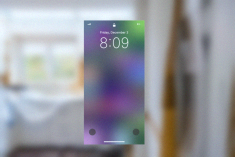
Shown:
8.09
